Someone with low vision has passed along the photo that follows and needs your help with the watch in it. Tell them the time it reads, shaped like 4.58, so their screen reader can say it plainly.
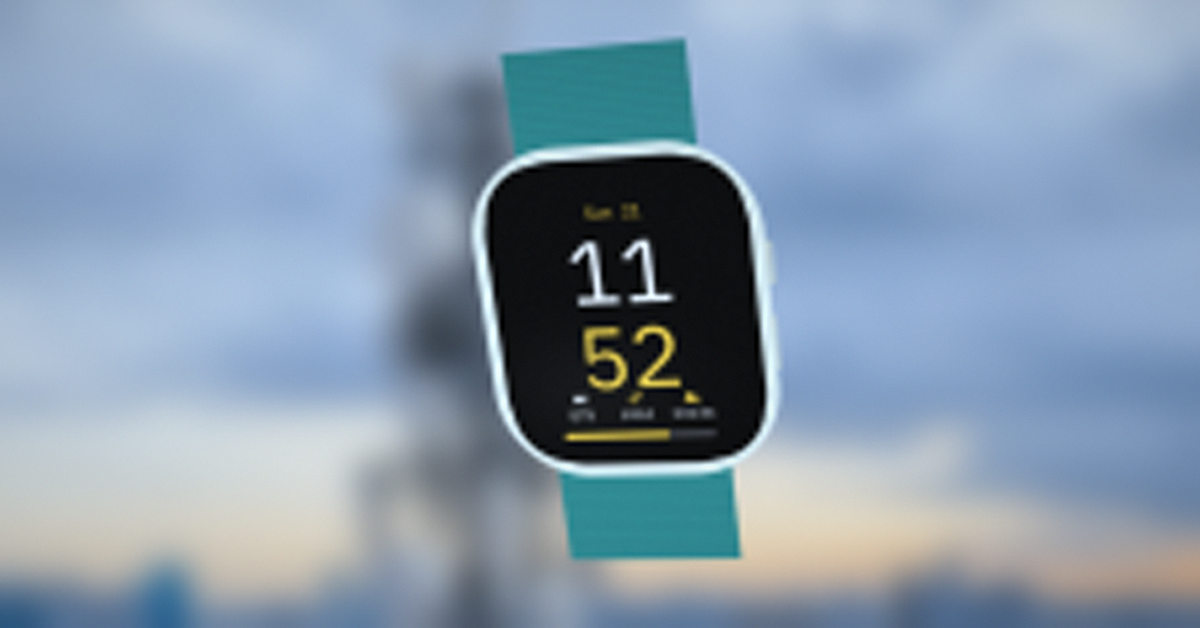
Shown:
11.52
